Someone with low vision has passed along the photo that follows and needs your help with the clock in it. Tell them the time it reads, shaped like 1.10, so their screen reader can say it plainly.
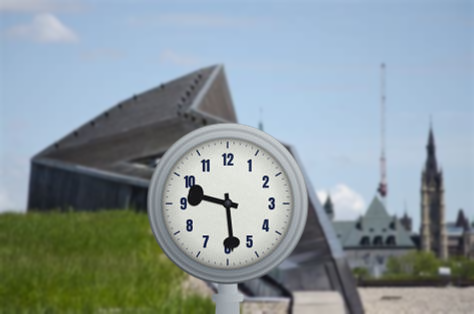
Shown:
9.29
